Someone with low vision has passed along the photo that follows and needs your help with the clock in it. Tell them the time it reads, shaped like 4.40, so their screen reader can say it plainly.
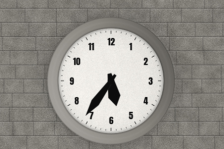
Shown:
5.36
